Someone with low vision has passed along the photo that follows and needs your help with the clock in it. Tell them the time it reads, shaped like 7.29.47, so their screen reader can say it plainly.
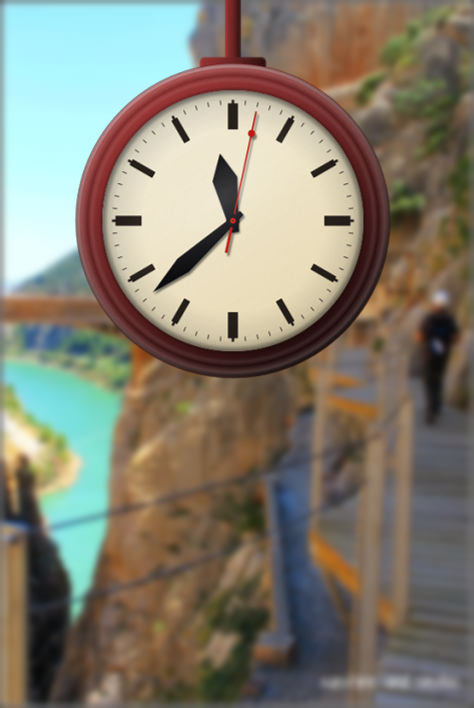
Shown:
11.38.02
